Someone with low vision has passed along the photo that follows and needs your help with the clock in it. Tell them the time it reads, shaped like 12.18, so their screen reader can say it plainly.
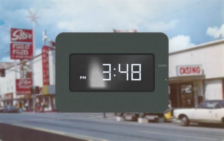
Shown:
3.48
